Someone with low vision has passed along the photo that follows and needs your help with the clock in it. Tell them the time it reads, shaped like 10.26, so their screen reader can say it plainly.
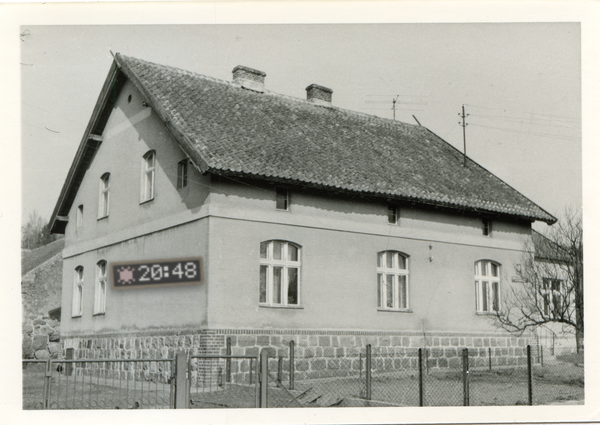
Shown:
20.48
